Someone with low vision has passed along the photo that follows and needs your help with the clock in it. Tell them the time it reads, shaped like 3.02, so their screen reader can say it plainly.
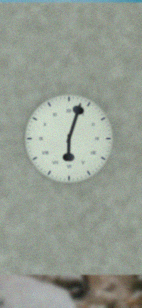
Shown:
6.03
